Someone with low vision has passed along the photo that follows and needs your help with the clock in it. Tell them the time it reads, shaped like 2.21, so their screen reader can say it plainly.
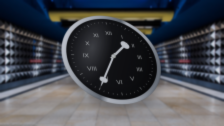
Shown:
1.35
